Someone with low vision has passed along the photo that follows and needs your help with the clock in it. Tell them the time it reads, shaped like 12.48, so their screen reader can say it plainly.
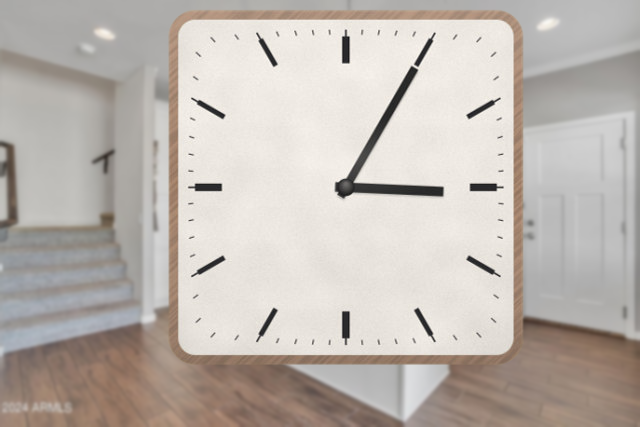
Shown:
3.05
